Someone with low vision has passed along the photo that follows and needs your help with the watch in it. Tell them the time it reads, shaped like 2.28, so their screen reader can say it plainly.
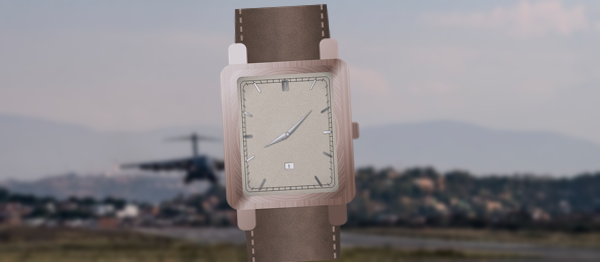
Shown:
8.08
